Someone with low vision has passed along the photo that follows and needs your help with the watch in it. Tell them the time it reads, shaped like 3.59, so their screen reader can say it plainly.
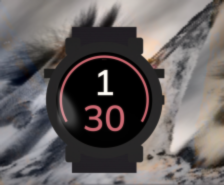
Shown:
1.30
